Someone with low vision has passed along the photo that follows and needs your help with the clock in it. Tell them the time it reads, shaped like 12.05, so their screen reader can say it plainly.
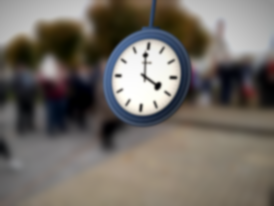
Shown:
3.59
